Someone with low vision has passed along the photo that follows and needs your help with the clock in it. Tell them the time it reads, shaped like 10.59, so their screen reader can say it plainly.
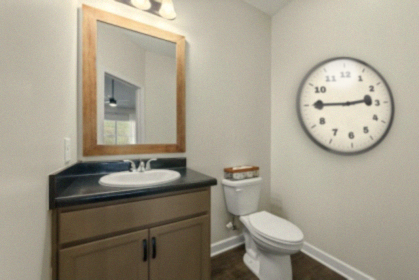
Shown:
2.45
